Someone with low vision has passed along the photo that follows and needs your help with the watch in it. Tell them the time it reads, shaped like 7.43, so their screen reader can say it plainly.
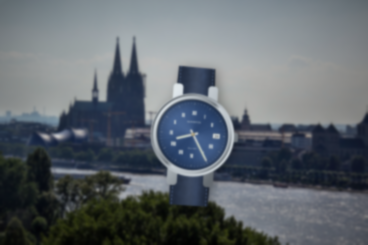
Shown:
8.25
